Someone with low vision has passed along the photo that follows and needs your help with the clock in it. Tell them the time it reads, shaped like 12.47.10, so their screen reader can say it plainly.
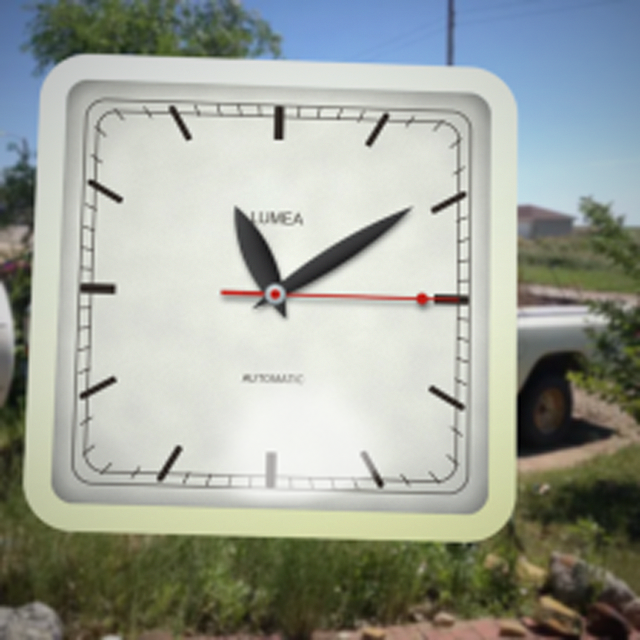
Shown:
11.09.15
